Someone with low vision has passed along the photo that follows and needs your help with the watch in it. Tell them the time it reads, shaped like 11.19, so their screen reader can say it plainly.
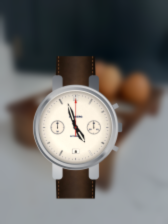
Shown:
4.57
